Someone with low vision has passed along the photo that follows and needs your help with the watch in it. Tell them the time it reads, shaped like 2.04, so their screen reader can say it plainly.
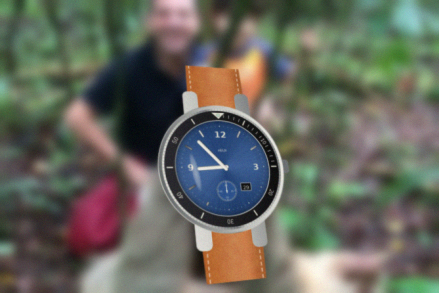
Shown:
8.53
